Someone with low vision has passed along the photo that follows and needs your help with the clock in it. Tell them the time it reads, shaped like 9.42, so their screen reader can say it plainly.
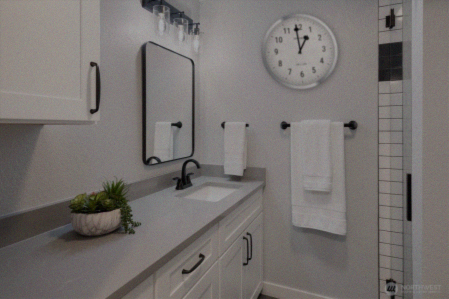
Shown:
12.59
